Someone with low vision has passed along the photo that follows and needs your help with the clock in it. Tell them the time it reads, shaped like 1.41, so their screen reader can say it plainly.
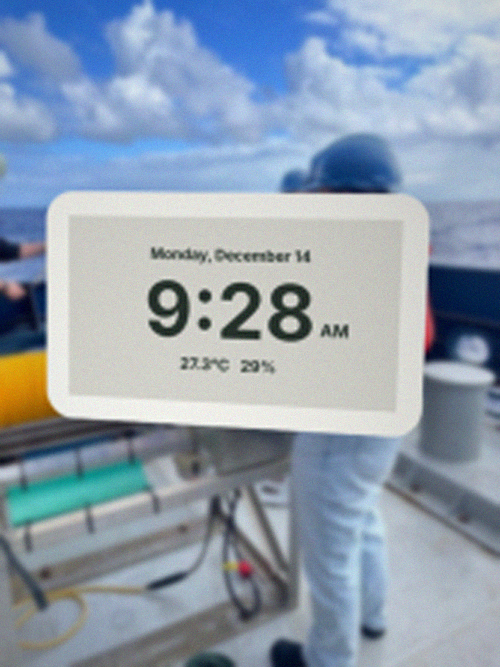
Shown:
9.28
